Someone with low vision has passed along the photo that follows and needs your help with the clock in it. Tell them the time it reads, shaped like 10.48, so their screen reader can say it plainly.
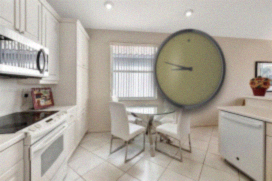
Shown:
8.47
